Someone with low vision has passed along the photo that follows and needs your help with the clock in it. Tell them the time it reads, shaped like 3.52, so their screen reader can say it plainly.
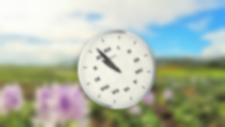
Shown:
10.57
